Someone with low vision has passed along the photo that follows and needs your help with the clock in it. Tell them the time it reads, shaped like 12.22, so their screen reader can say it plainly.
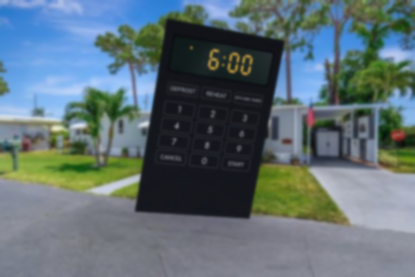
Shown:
6.00
